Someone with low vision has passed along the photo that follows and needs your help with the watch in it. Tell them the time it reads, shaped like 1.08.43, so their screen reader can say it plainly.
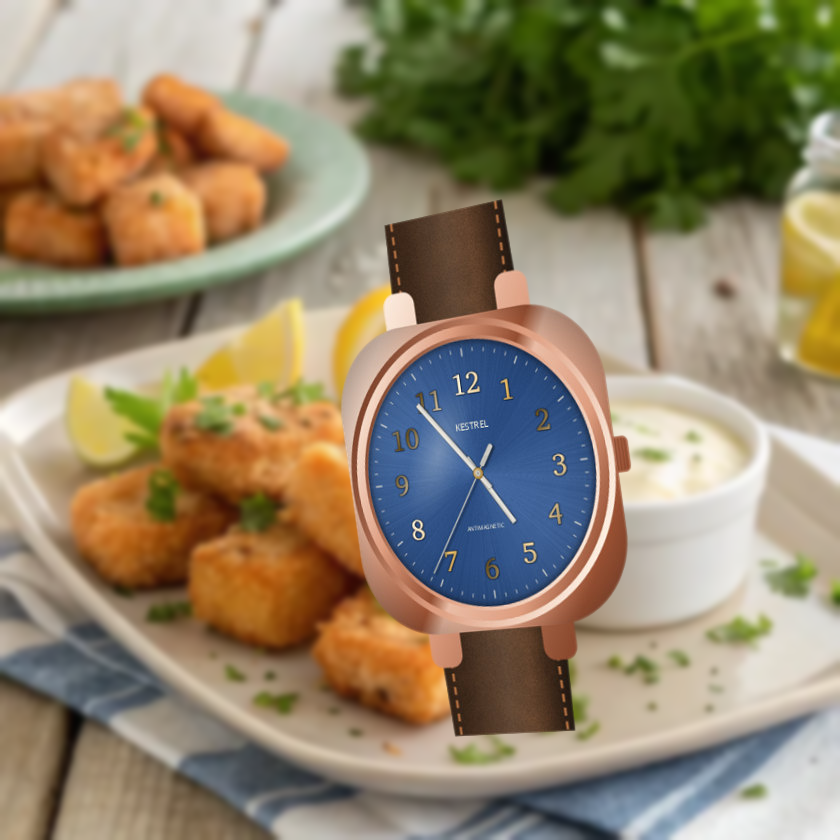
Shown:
4.53.36
